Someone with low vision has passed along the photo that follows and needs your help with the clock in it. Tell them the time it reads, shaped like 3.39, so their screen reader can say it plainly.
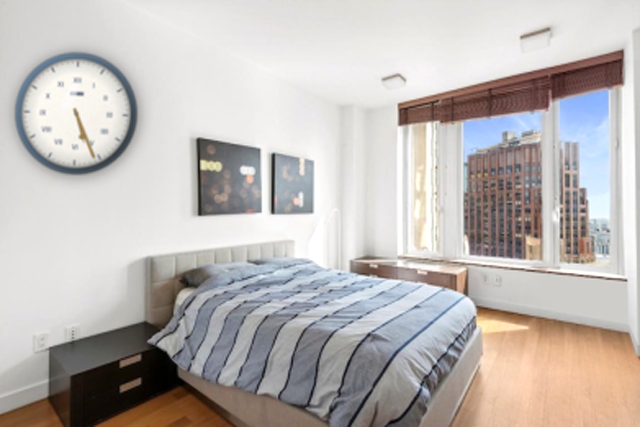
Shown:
5.26
